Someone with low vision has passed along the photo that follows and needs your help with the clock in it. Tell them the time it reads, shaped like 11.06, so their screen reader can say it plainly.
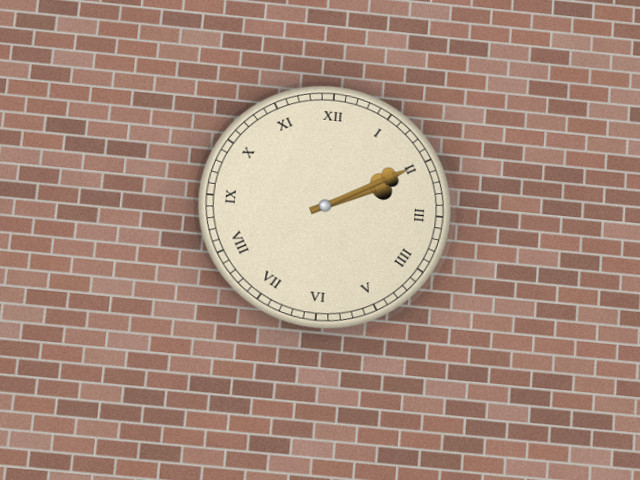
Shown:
2.10
